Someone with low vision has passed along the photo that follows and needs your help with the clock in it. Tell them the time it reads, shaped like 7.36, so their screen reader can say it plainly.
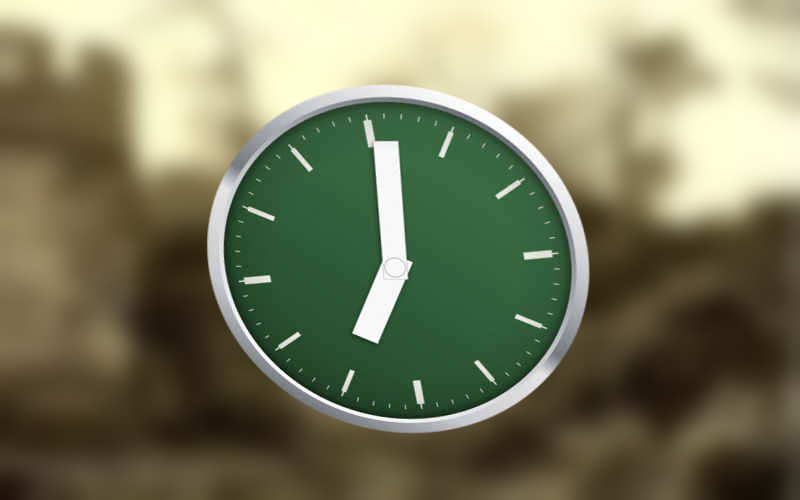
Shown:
7.01
